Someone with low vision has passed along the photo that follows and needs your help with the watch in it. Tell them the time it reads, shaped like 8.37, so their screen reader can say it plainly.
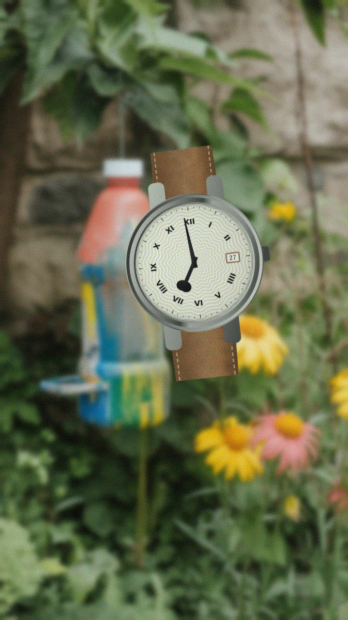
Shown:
6.59
